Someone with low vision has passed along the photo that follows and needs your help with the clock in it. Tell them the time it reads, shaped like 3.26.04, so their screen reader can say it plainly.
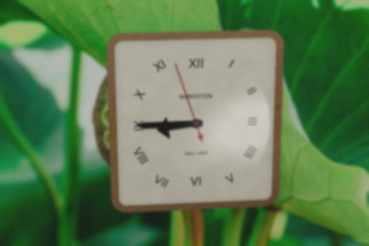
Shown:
8.44.57
